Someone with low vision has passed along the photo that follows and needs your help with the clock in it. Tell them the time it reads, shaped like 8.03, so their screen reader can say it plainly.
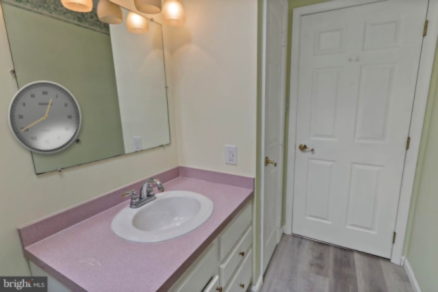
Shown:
12.40
